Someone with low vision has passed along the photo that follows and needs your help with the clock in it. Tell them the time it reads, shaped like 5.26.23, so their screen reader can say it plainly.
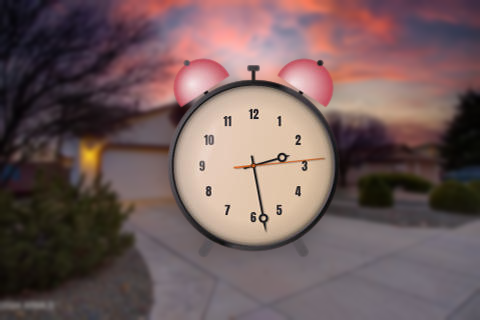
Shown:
2.28.14
